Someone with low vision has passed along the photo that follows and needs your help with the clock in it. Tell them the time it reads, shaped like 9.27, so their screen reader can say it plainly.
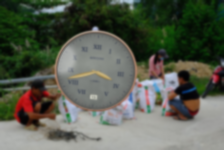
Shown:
3.42
